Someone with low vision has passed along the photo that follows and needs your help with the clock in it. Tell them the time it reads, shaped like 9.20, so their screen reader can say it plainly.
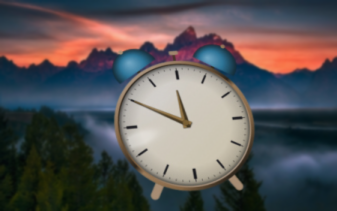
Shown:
11.50
